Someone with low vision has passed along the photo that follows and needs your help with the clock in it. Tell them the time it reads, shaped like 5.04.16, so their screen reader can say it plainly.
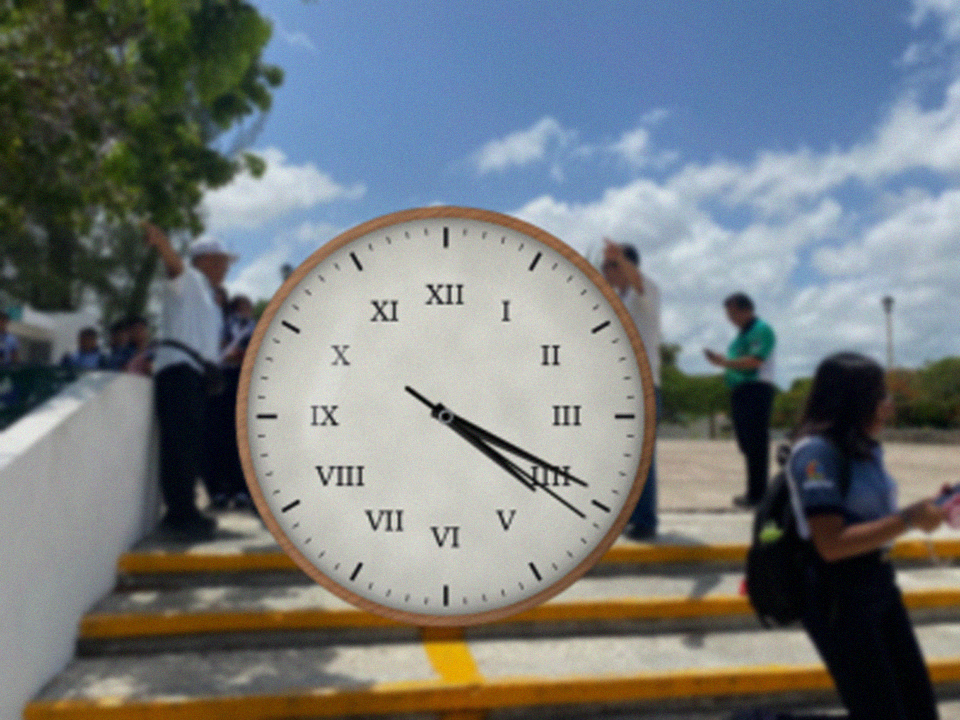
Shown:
4.19.21
